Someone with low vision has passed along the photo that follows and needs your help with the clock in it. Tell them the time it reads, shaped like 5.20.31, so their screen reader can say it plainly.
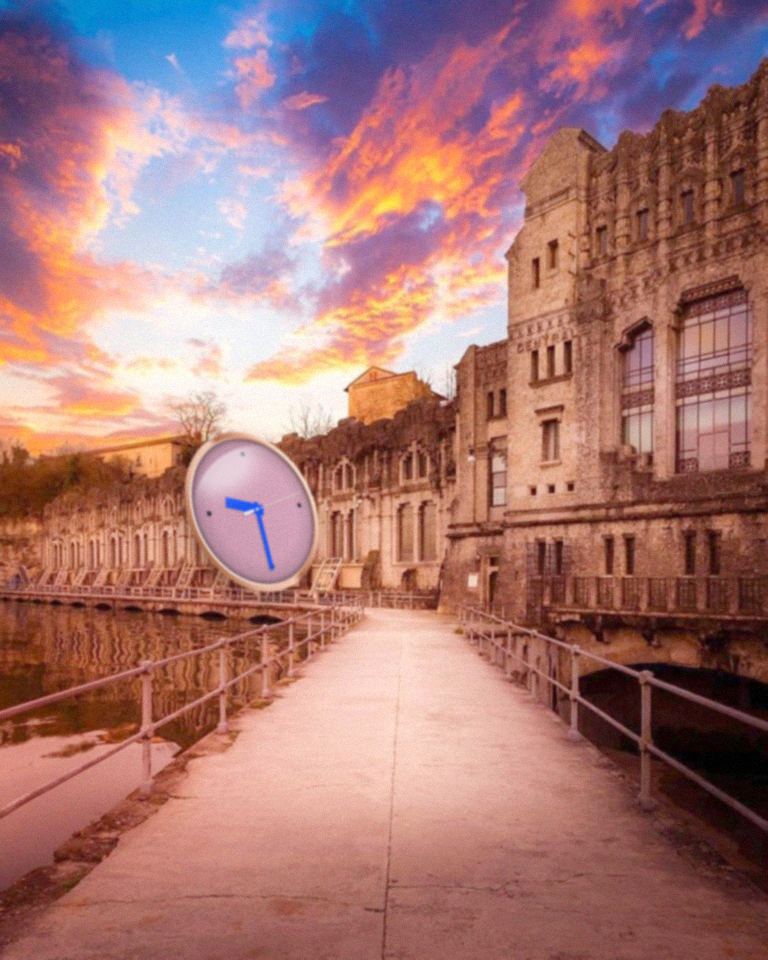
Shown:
9.30.13
